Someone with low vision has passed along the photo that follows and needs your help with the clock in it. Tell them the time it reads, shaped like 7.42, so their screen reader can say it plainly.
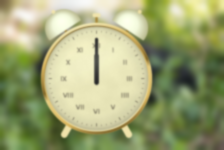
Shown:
12.00
